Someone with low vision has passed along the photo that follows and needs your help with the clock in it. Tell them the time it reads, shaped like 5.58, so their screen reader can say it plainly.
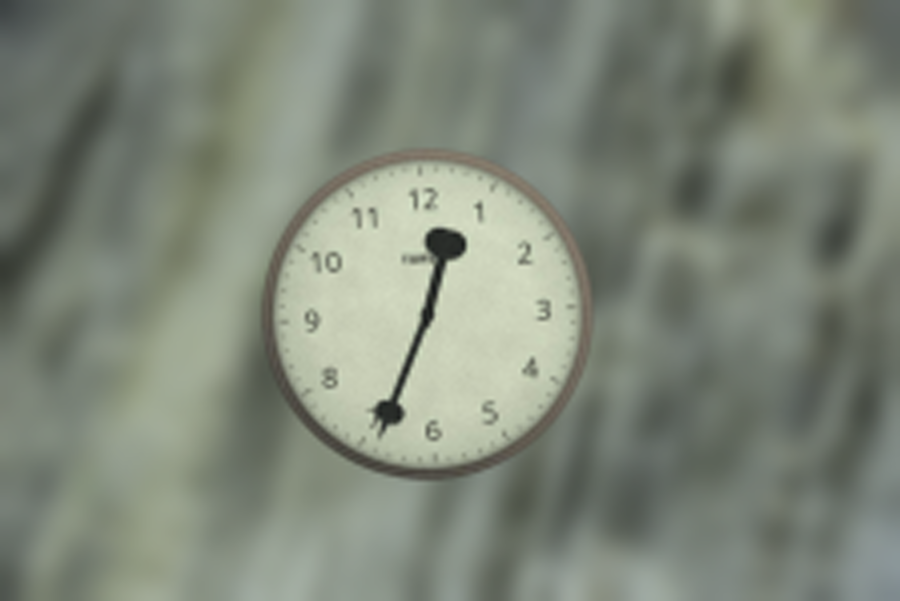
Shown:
12.34
